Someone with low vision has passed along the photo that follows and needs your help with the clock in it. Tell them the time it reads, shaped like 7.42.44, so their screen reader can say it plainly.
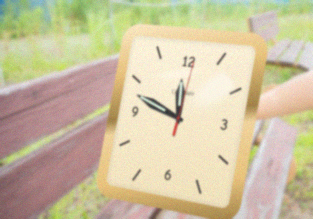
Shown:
11.48.01
